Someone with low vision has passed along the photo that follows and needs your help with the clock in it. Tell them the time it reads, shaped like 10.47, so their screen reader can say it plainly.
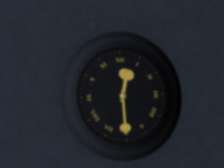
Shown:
12.30
